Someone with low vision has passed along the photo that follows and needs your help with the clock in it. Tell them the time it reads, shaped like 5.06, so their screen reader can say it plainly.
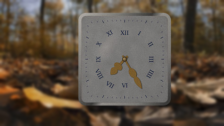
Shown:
7.25
